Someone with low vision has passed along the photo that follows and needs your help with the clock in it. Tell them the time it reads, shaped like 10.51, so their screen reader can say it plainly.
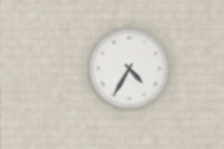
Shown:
4.35
